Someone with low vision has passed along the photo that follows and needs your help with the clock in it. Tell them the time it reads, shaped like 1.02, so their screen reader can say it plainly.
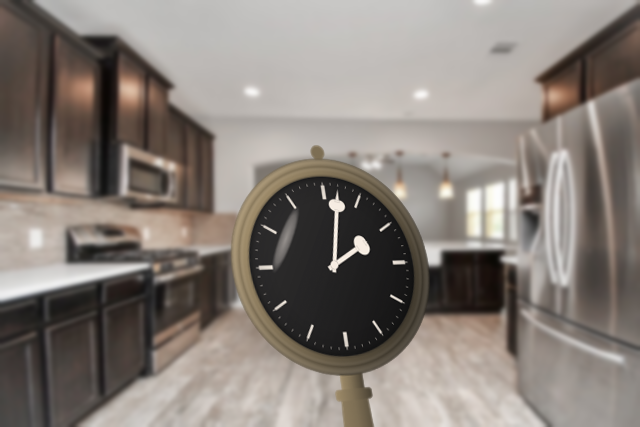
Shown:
2.02
